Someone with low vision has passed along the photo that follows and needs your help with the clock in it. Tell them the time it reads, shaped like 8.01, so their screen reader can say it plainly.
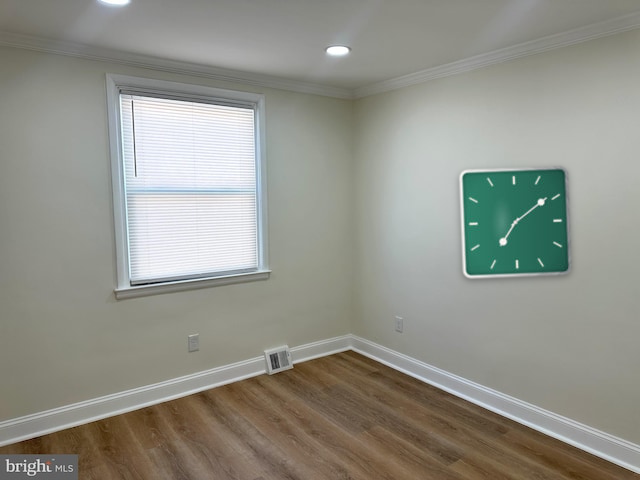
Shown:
7.09
